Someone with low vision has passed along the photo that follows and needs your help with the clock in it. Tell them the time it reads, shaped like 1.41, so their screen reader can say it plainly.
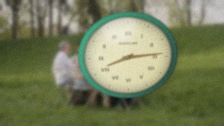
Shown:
8.14
